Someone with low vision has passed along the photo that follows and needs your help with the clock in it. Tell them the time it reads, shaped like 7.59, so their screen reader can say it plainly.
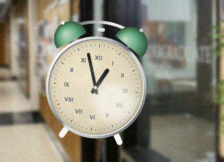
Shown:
12.57
